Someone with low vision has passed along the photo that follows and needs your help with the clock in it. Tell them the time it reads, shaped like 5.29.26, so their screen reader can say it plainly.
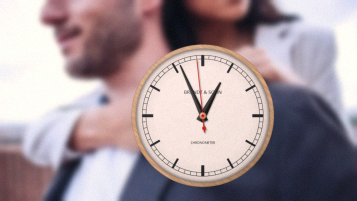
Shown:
12.55.59
